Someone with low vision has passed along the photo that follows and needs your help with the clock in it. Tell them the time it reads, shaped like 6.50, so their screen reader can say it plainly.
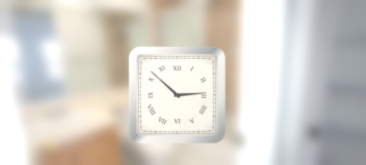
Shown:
2.52
